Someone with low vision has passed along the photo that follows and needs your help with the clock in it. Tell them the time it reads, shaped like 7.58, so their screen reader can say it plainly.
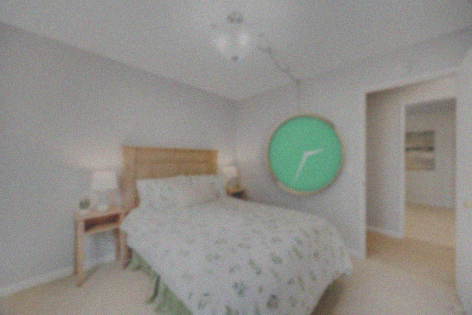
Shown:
2.34
